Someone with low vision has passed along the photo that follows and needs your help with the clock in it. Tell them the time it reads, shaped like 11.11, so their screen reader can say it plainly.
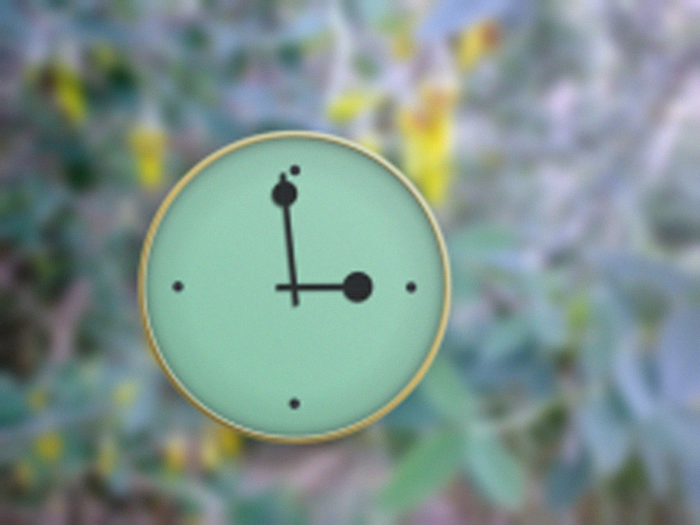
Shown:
2.59
